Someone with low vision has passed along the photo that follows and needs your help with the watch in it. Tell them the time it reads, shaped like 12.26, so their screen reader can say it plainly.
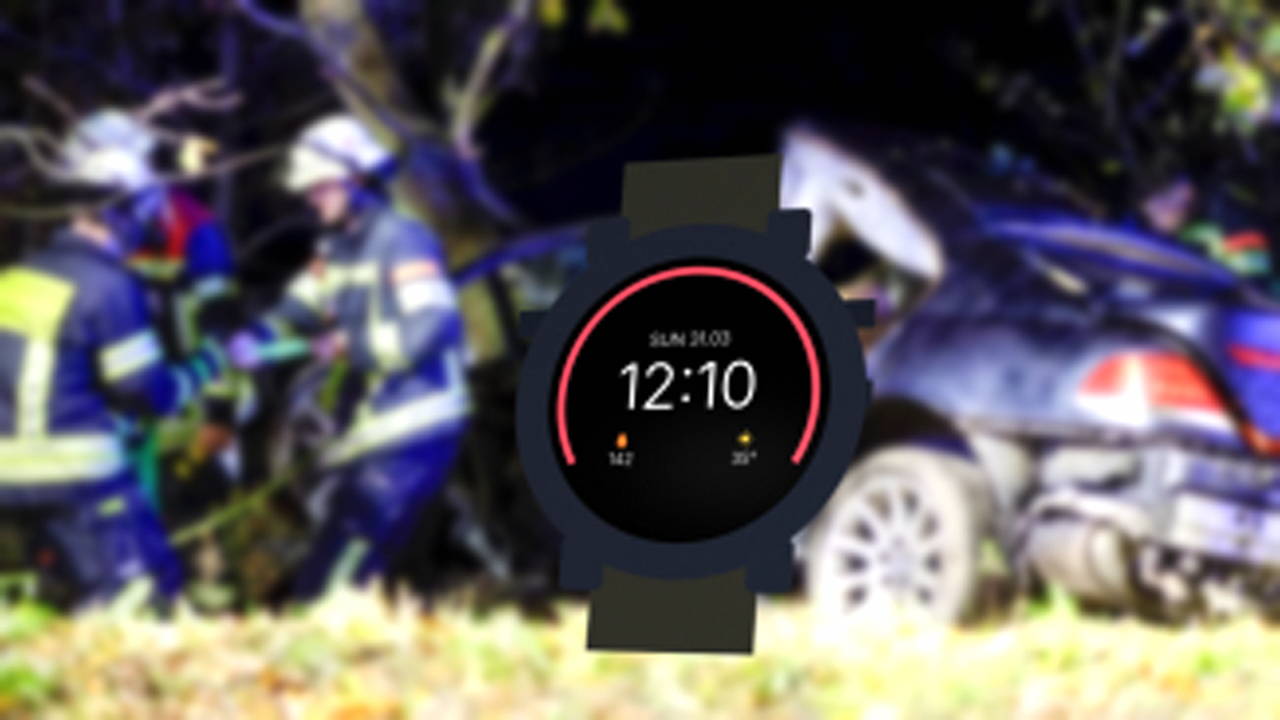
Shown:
12.10
